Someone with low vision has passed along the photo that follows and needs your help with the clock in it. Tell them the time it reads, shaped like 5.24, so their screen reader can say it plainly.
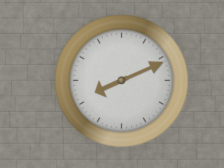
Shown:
8.11
